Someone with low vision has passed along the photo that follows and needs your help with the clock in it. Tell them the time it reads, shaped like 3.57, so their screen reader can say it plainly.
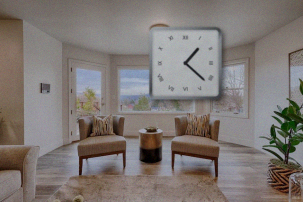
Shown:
1.22
